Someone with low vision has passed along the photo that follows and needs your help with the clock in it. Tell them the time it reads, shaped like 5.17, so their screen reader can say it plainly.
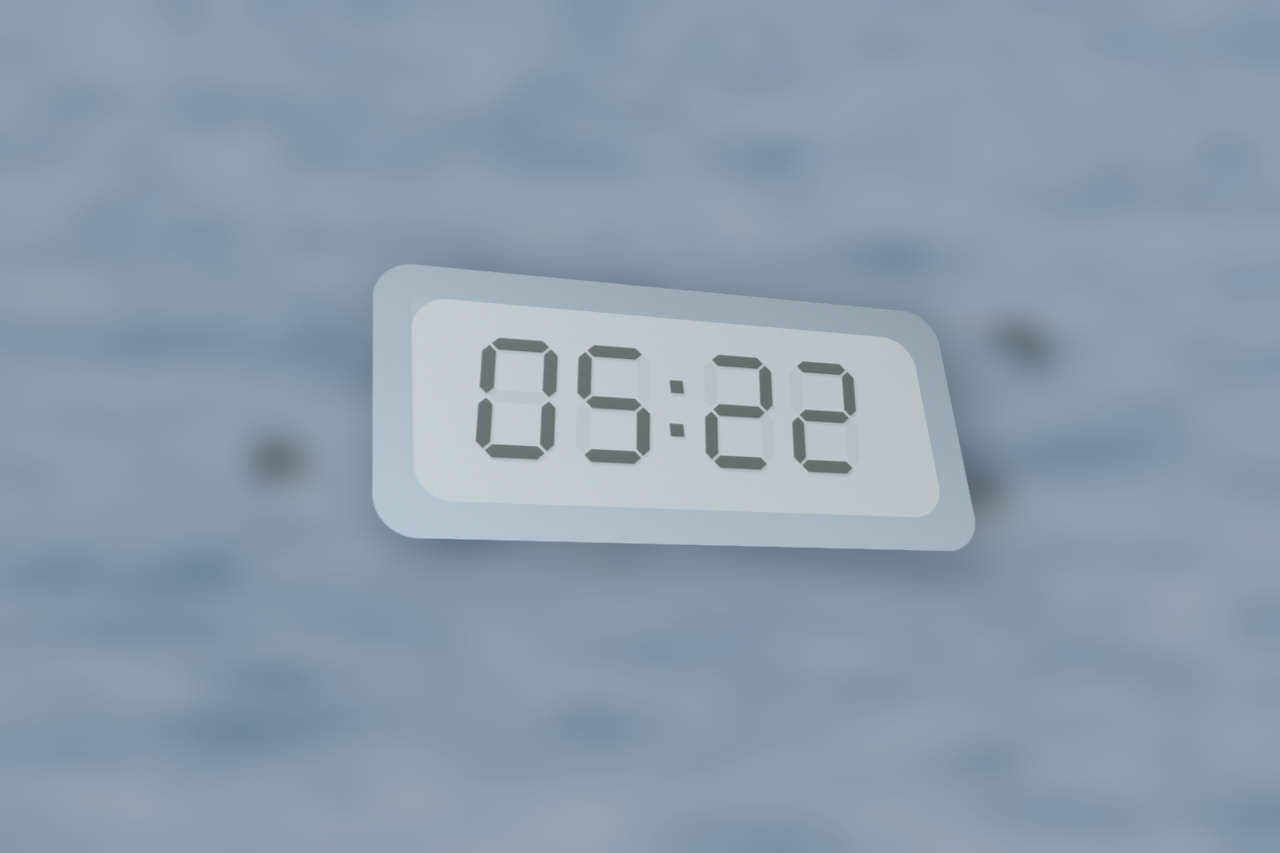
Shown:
5.22
